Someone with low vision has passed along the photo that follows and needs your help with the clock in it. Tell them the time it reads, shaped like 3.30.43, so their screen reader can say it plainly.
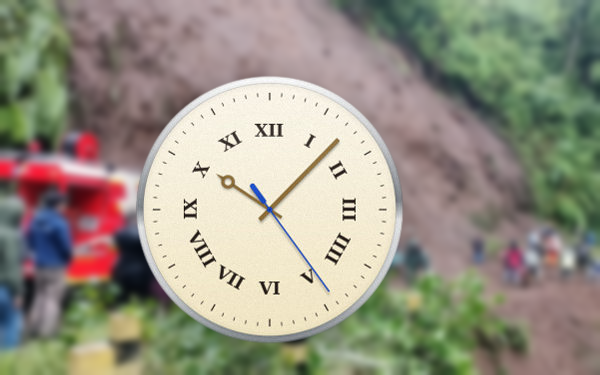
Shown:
10.07.24
